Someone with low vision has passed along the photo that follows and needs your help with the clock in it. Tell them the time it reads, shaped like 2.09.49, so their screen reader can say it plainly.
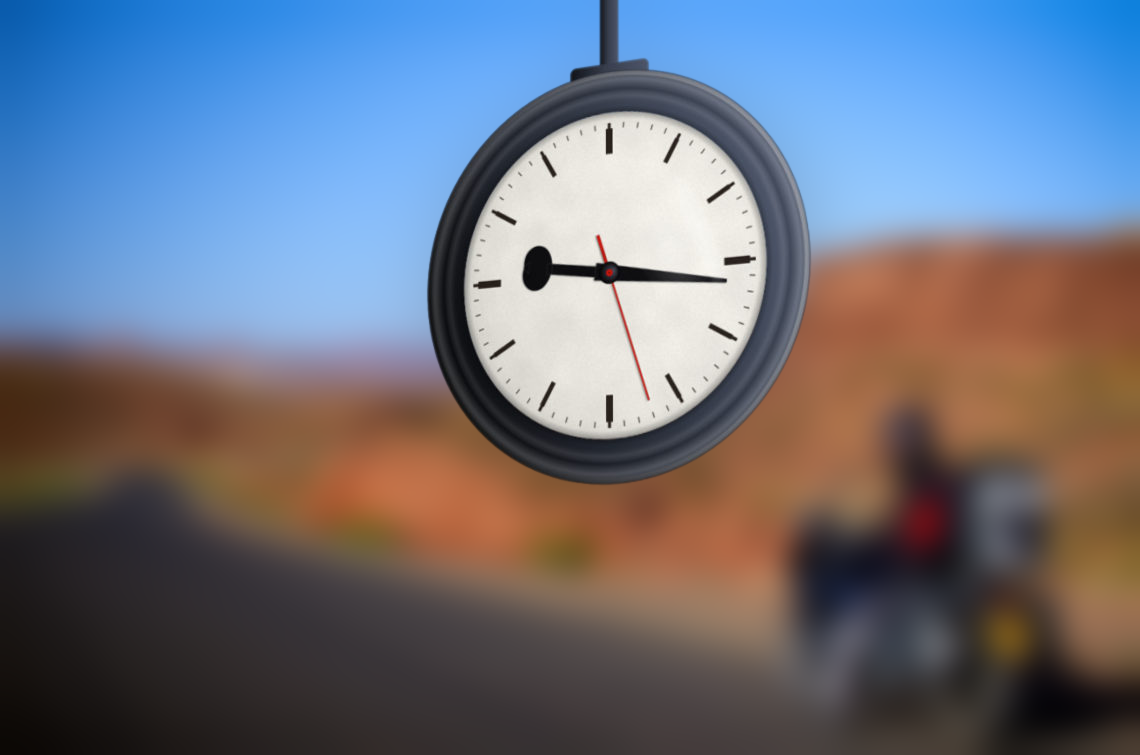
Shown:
9.16.27
